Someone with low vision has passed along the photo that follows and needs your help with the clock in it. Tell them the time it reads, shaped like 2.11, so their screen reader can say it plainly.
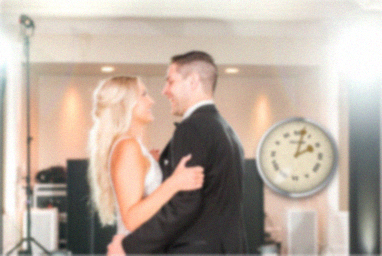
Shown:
2.02
